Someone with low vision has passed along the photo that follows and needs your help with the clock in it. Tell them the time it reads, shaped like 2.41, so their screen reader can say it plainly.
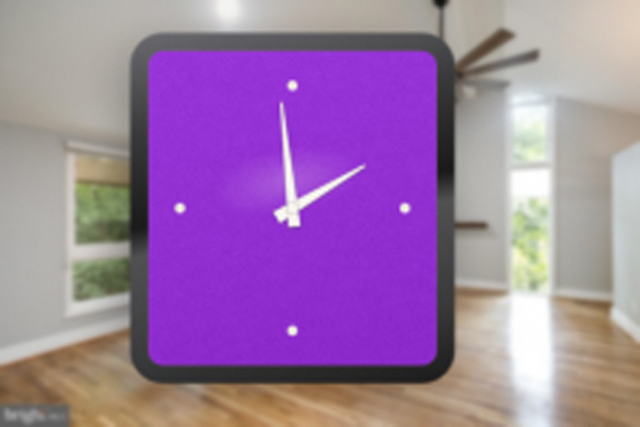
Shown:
1.59
